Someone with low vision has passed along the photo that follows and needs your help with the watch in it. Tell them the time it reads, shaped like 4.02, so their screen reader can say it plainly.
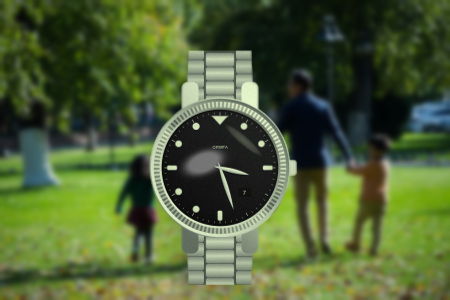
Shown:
3.27
